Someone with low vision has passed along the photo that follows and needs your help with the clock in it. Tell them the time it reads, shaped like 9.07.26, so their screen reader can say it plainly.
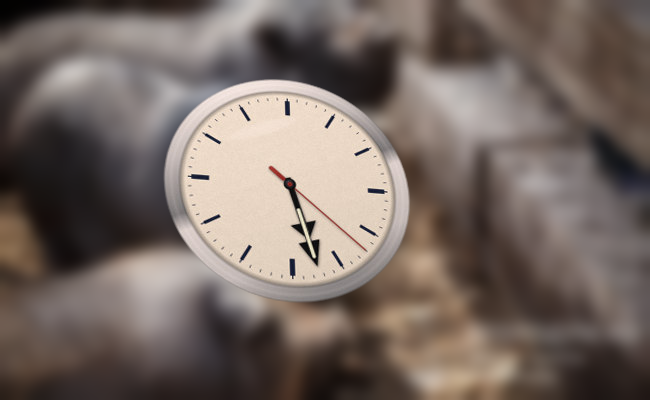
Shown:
5.27.22
